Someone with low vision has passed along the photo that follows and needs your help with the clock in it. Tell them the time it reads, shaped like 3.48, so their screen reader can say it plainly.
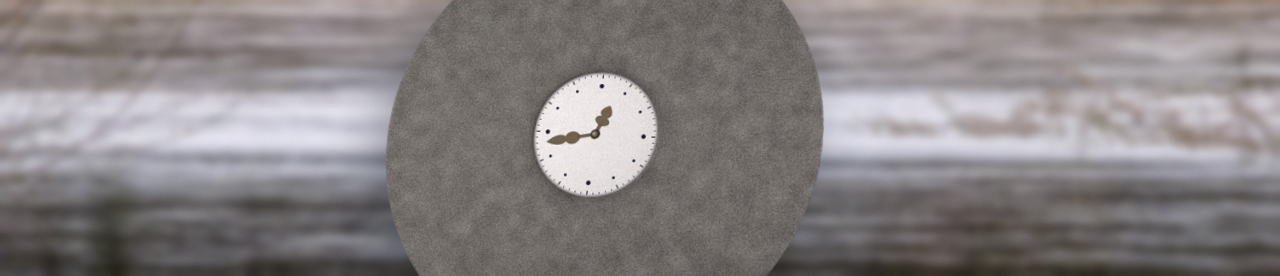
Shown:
12.43
